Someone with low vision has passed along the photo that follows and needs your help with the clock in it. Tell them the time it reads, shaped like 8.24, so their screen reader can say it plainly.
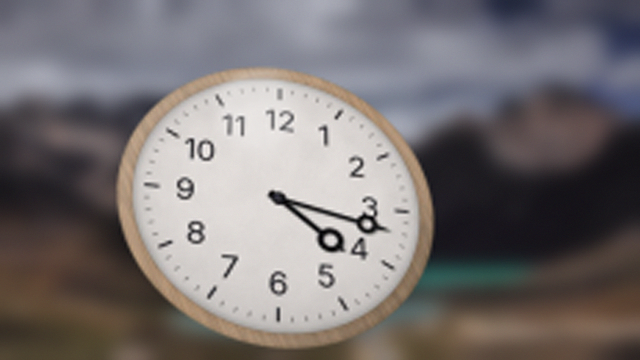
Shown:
4.17
